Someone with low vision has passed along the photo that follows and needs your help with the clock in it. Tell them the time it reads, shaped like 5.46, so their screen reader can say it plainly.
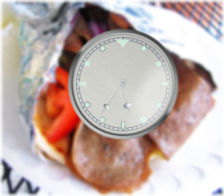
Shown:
5.36
